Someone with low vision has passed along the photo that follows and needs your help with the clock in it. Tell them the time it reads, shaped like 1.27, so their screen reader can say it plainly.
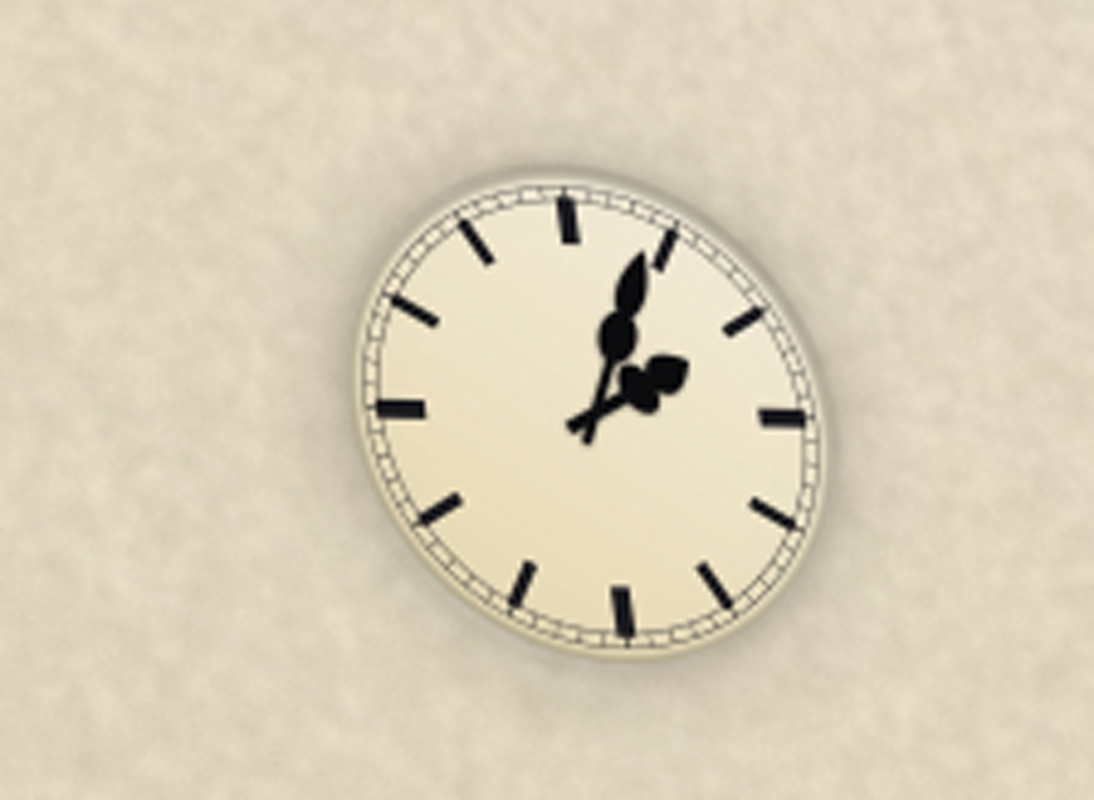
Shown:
2.04
